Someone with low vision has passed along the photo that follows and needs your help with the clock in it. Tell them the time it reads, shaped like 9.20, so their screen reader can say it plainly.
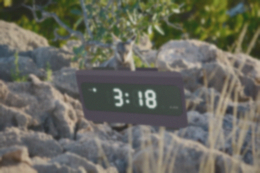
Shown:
3.18
